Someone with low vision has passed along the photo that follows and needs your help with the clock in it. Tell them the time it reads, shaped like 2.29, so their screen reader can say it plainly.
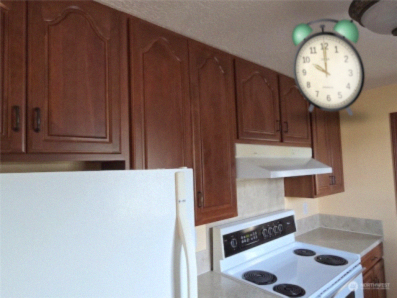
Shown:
10.00
